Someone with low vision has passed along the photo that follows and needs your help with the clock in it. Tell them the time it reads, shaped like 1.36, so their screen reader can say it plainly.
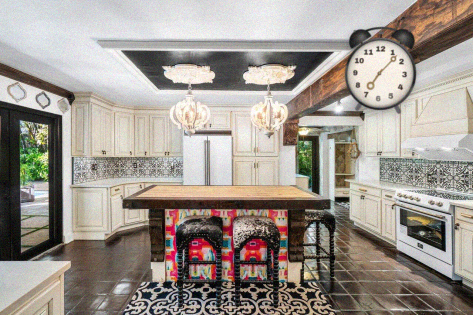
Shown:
7.07
